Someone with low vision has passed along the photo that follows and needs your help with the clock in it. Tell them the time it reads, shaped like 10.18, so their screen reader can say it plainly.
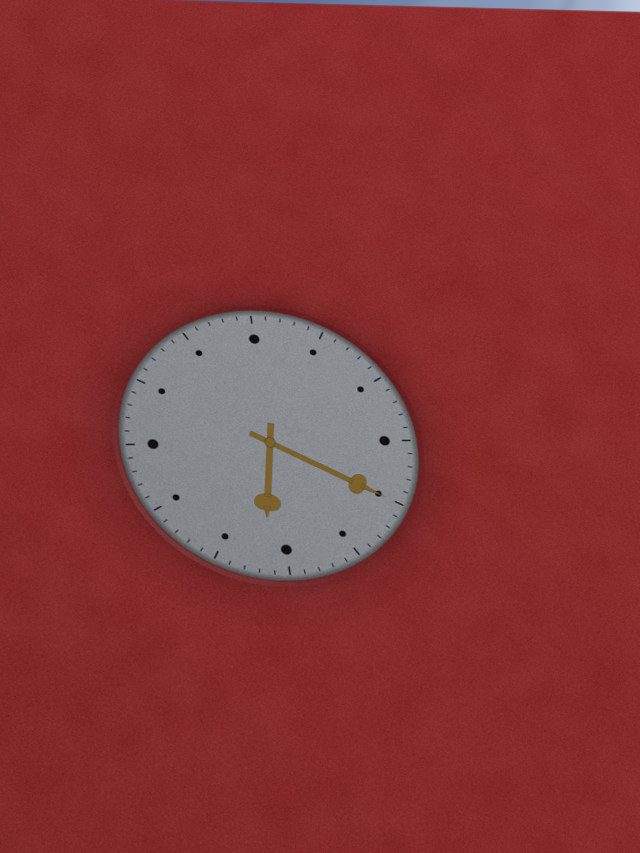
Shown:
6.20
